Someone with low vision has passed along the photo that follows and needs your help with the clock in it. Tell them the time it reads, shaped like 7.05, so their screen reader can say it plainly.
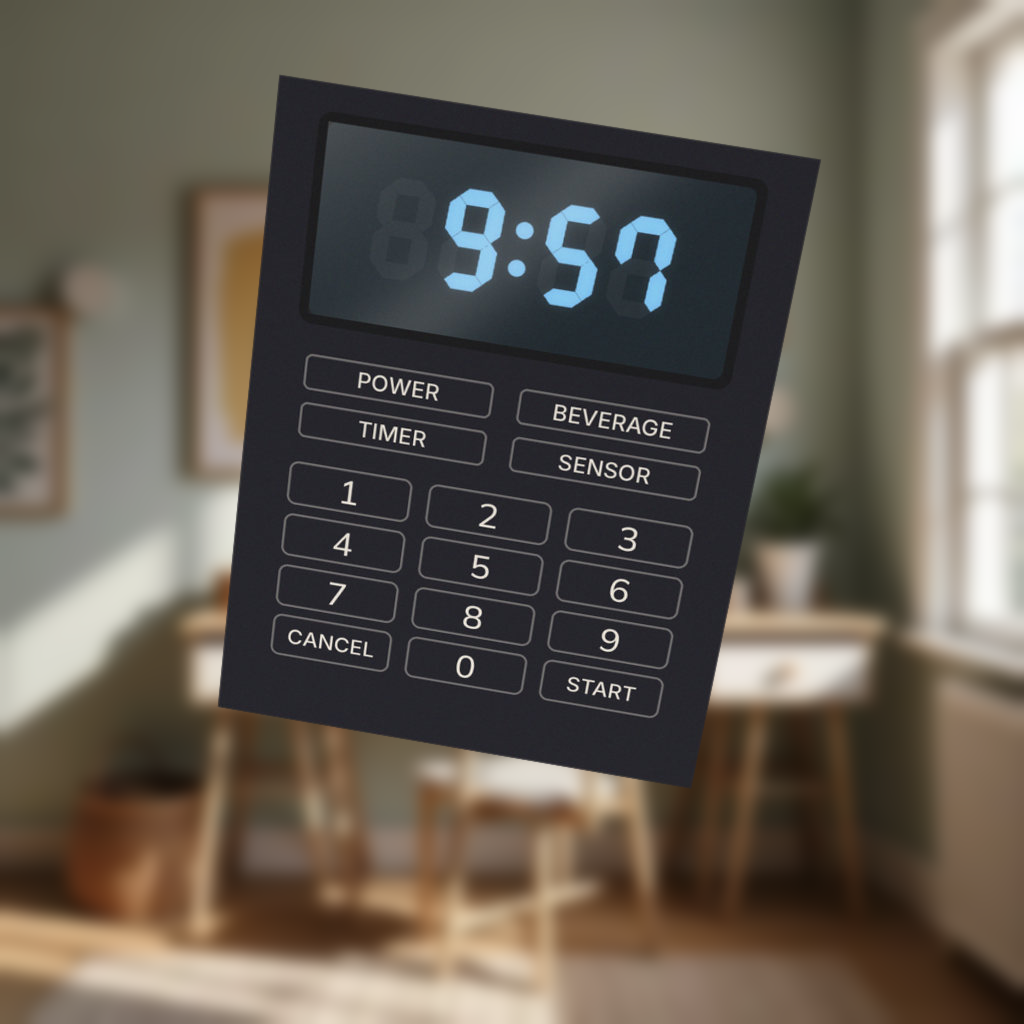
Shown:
9.57
